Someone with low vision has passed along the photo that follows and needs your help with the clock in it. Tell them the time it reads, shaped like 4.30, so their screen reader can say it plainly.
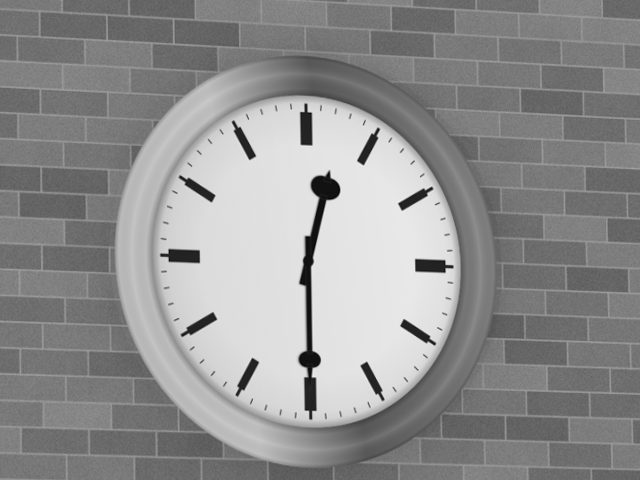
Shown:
12.30
